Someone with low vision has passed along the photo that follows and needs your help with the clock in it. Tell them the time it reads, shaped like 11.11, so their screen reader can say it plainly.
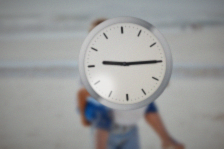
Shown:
9.15
